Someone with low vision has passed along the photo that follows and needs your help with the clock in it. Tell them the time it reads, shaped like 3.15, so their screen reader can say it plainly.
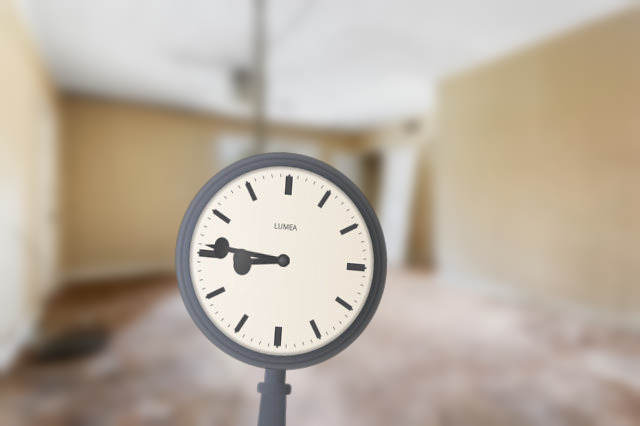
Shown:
8.46
